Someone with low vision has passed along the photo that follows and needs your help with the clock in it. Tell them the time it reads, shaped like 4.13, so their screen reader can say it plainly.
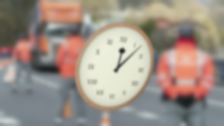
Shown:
12.07
